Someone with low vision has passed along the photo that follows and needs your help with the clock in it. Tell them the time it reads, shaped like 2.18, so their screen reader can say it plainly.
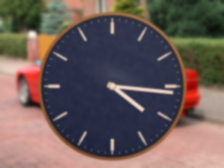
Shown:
4.16
